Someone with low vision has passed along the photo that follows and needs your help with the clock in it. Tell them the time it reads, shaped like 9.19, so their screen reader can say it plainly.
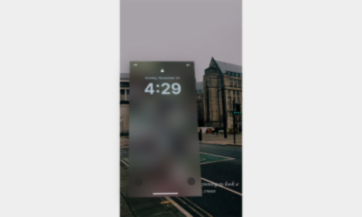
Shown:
4.29
